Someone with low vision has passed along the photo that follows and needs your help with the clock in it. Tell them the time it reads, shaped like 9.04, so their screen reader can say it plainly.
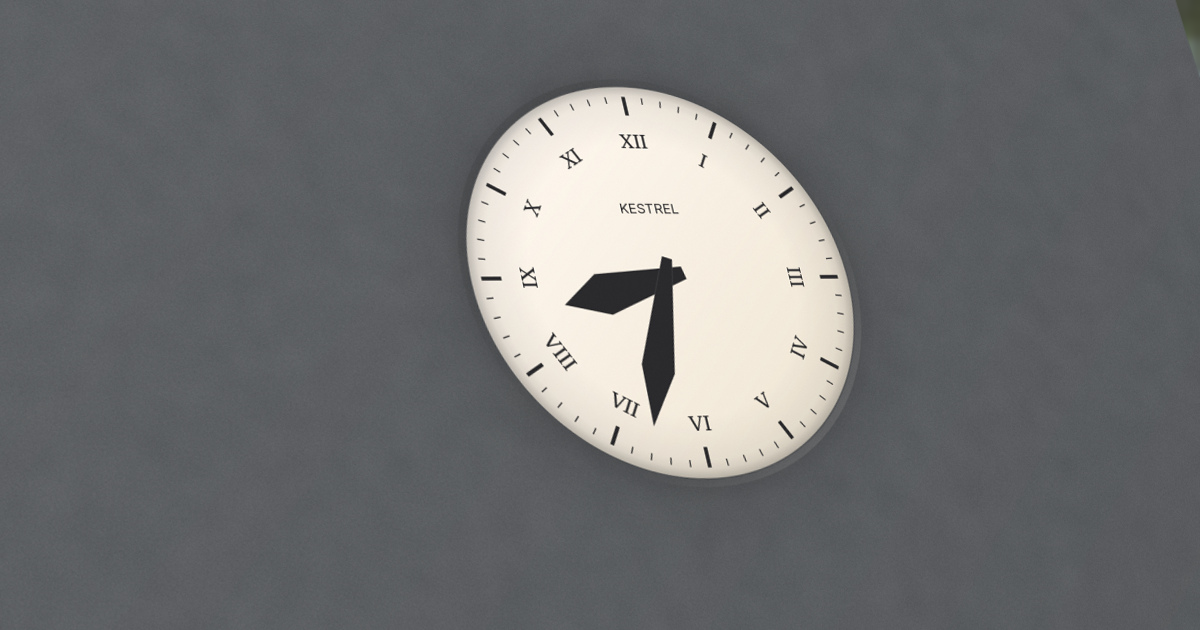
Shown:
8.33
